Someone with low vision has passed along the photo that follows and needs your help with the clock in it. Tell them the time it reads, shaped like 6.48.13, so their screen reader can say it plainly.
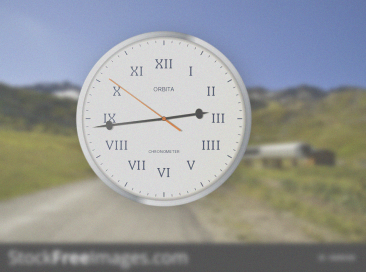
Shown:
2.43.51
